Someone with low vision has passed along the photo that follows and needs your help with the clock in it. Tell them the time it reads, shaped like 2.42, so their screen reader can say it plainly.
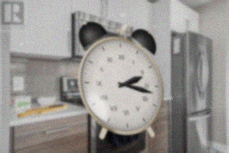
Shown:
2.17
